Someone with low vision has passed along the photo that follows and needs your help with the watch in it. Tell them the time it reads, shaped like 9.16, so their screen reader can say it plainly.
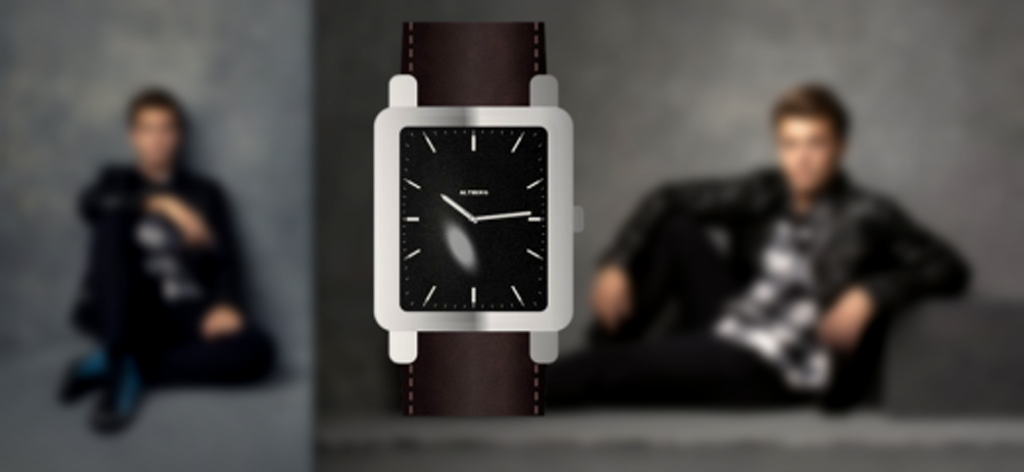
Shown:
10.14
